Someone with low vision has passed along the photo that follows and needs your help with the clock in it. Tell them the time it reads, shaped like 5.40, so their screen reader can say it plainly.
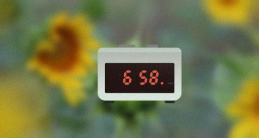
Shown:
6.58
